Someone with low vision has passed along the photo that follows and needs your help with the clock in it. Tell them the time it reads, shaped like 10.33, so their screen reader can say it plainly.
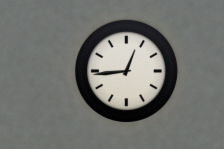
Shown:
12.44
